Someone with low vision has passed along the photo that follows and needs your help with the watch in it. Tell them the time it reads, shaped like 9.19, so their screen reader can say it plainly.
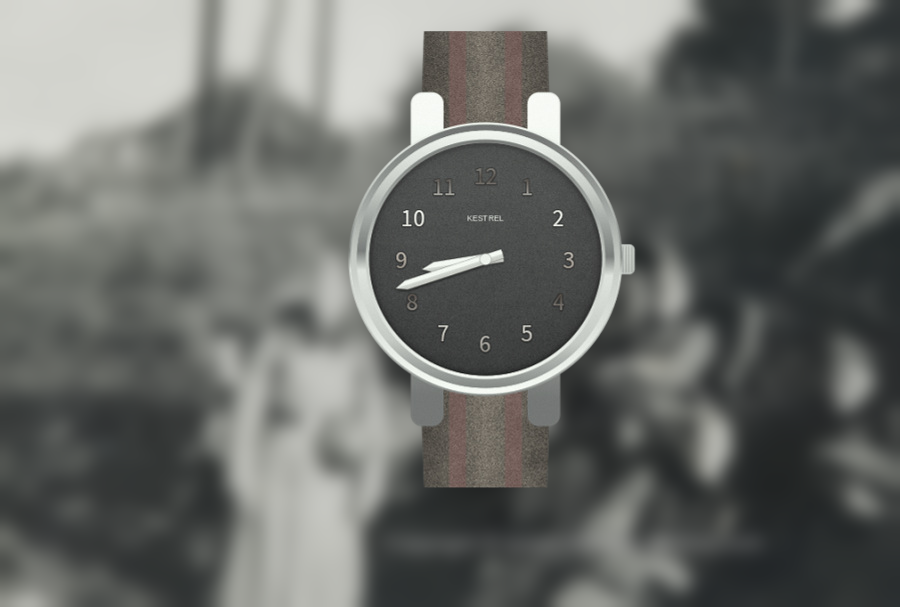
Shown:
8.42
